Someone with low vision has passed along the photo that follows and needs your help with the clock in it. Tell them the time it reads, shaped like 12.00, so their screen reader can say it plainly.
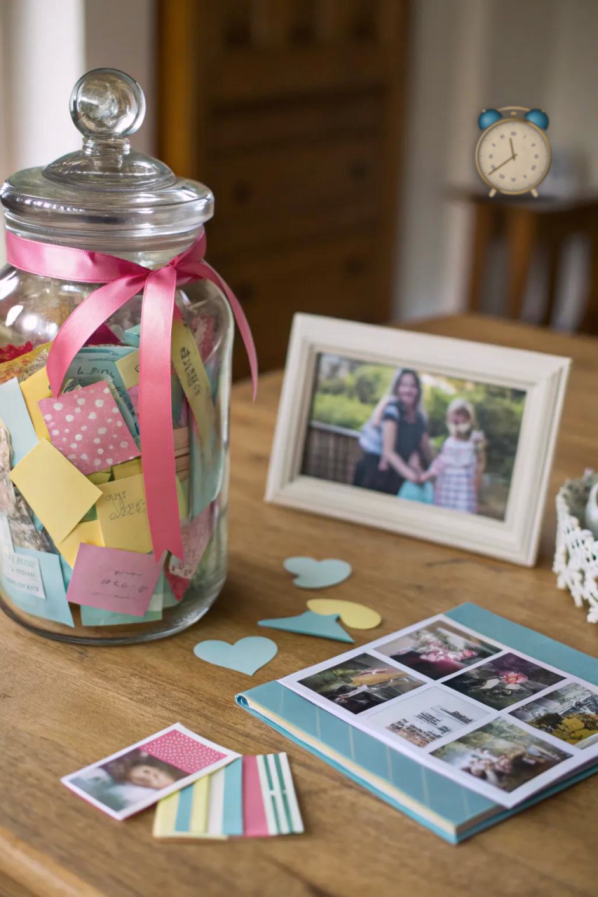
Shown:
11.39
